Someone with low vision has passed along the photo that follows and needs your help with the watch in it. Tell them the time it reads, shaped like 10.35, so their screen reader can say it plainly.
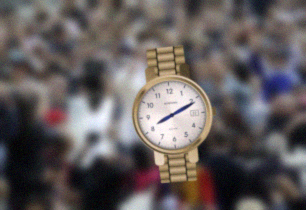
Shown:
8.11
